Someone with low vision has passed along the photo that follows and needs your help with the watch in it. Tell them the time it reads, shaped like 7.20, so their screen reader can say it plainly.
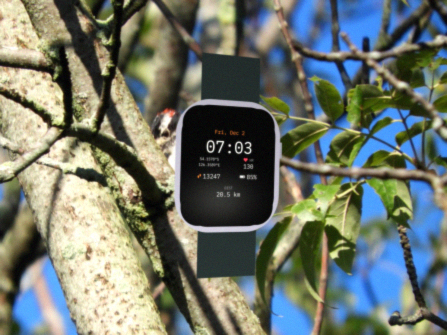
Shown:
7.03
